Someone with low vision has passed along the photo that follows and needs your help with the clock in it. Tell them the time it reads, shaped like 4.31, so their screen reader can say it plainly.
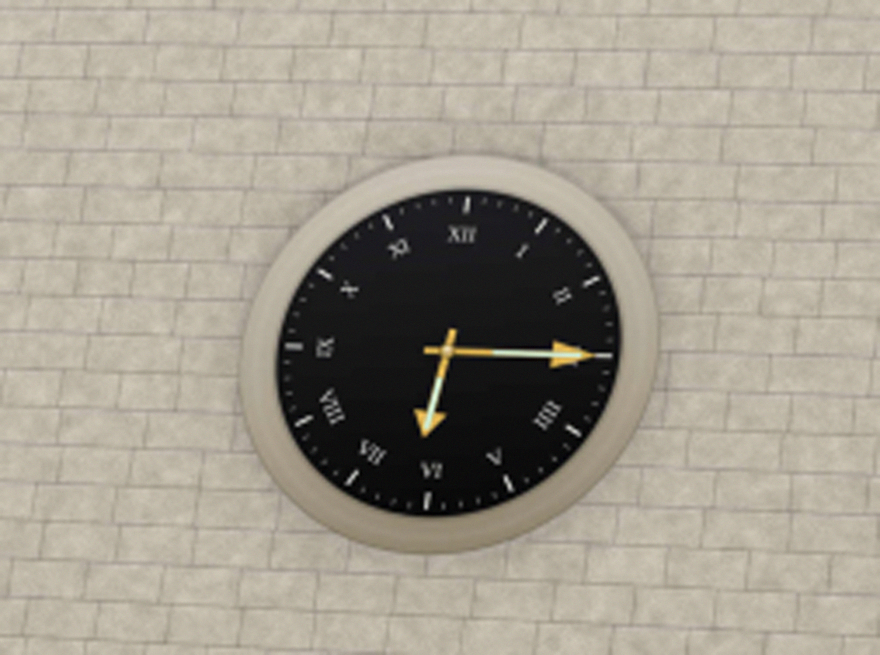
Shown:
6.15
